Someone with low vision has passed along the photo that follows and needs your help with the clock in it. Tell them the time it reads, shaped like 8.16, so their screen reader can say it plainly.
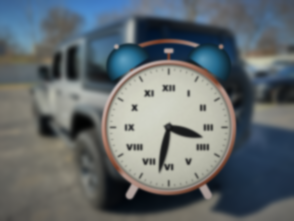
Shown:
3.32
